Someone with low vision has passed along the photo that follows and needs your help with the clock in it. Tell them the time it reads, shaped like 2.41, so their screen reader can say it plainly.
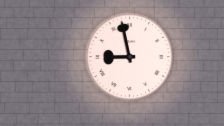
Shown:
8.58
